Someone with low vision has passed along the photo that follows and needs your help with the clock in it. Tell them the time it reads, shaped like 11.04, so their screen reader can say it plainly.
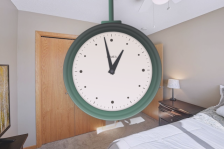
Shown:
12.58
